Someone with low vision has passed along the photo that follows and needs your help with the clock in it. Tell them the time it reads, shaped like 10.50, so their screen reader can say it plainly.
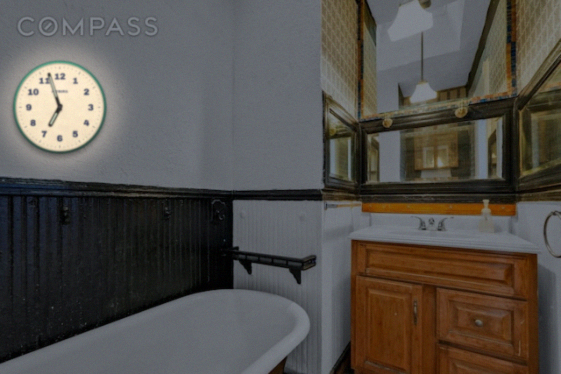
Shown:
6.57
